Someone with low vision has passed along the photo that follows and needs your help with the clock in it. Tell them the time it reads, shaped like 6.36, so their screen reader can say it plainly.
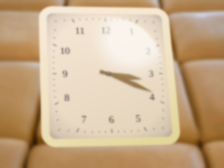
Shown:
3.19
